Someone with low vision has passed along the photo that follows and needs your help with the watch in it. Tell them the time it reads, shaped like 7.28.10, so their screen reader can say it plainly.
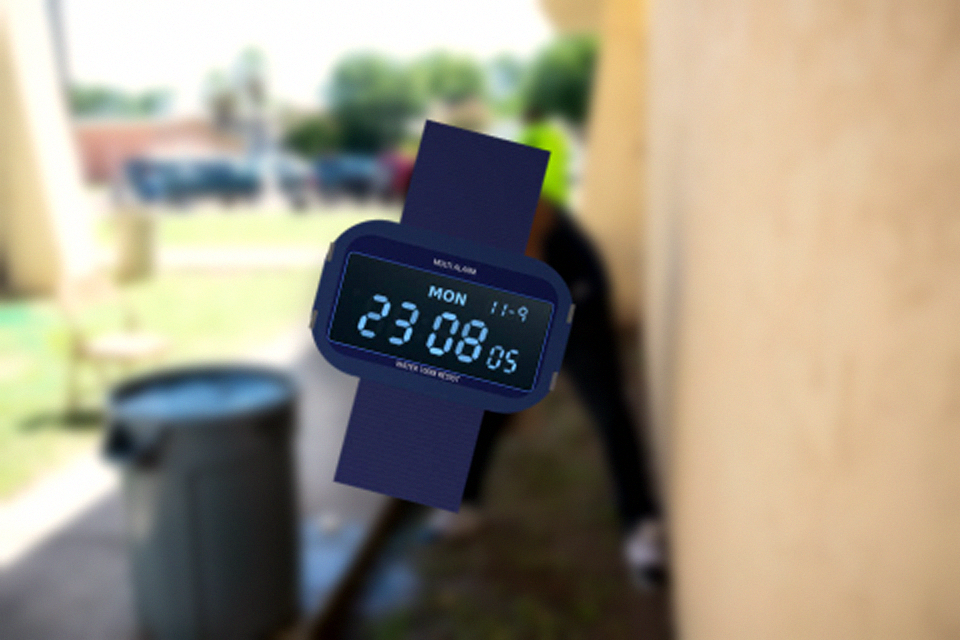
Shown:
23.08.05
